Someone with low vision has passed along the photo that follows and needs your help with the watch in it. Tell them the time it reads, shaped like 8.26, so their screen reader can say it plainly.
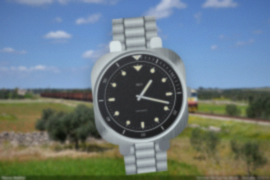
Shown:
1.18
